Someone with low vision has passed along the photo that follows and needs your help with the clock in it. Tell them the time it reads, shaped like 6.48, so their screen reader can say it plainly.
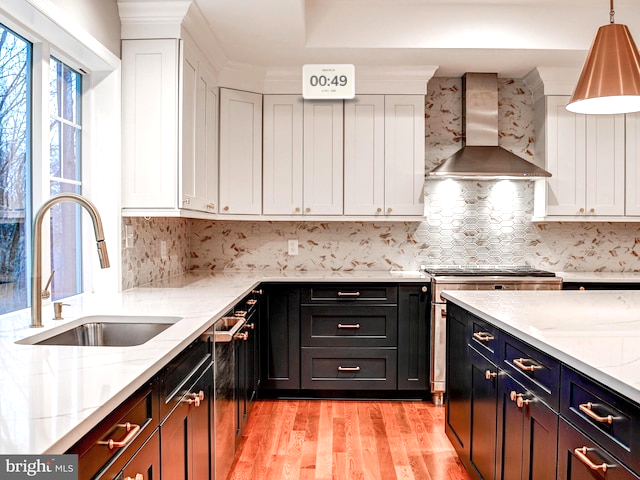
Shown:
0.49
